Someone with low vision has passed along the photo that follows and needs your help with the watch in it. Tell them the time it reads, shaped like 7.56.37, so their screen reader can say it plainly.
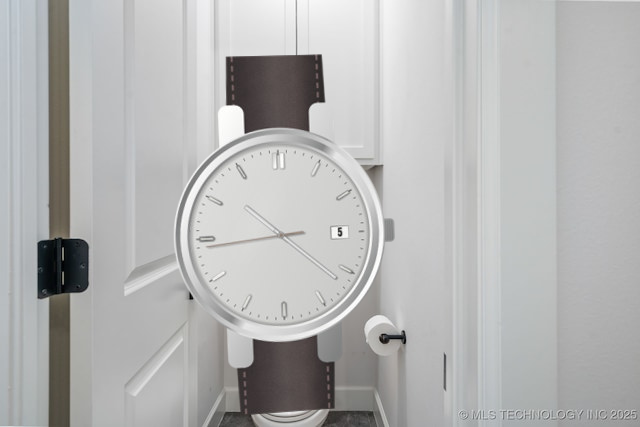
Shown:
10.21.44
